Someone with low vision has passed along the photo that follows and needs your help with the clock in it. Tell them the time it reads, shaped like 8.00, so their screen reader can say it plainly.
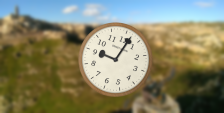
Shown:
9.02
